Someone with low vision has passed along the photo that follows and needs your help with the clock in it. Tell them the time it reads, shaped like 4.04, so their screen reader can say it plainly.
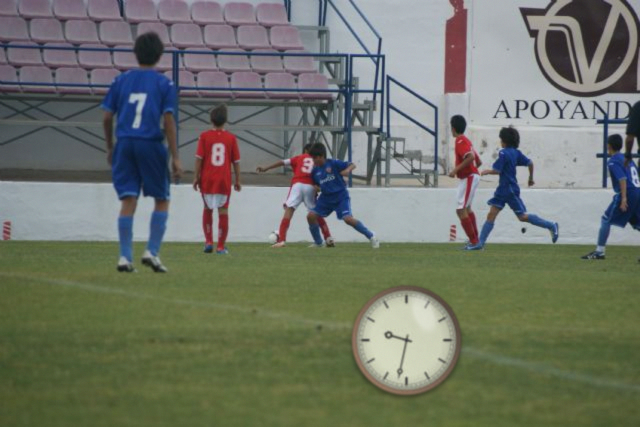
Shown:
9.32
